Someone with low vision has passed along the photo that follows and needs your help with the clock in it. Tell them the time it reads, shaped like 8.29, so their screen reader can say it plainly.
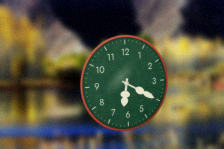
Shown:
6.20
